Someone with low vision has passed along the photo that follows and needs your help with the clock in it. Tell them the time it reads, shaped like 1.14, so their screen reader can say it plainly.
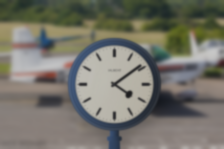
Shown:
4.09
